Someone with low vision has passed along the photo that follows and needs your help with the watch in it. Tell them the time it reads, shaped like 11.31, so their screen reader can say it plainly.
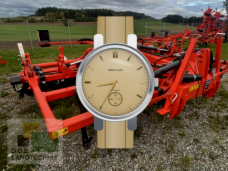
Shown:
8.35
